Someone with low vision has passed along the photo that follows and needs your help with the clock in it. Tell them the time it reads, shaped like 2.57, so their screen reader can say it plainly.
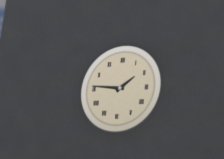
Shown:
1.46
